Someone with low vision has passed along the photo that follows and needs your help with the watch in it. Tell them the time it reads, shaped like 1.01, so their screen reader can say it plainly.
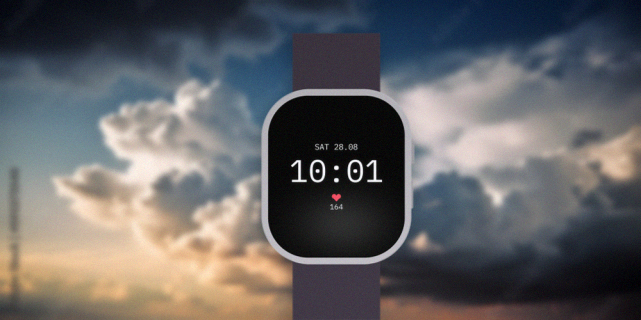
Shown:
10.01
